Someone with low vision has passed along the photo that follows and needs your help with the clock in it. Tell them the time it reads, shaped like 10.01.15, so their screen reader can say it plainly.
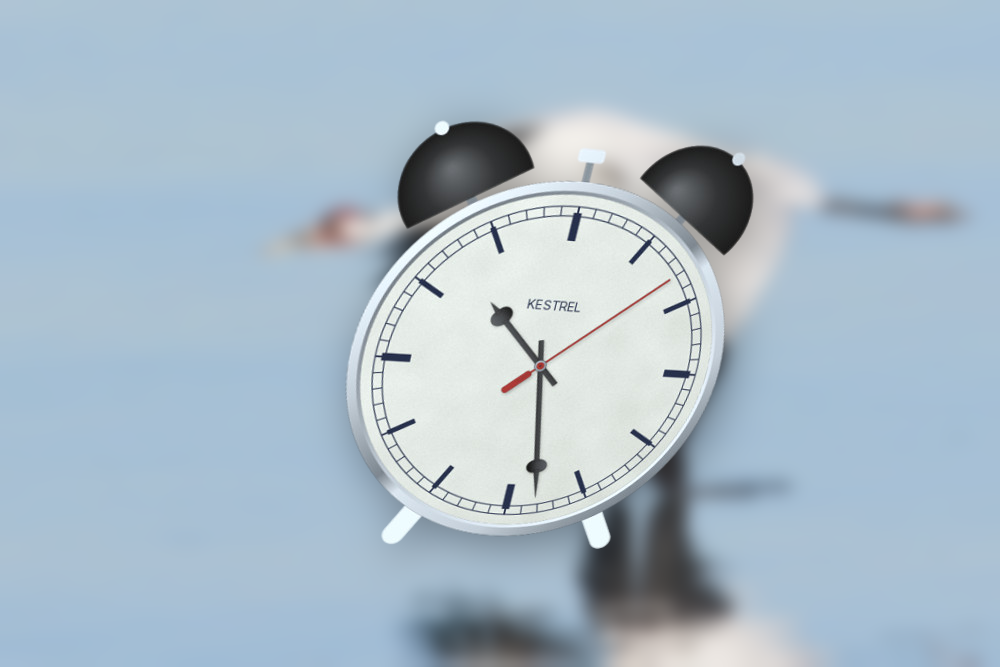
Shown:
10.28.08
